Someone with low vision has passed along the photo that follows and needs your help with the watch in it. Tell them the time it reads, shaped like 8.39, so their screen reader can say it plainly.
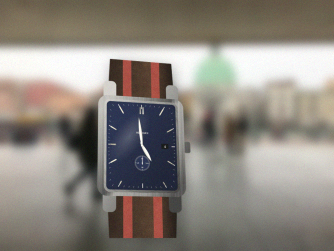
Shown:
4.59
